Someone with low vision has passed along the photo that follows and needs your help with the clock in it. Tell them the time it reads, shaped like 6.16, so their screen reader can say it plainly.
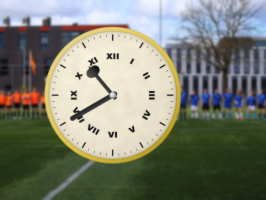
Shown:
10.40
